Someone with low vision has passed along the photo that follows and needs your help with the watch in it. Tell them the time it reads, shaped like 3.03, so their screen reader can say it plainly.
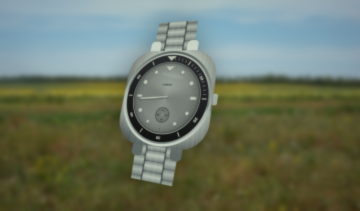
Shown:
8.44
